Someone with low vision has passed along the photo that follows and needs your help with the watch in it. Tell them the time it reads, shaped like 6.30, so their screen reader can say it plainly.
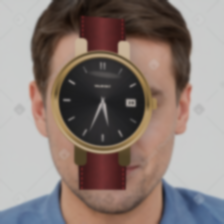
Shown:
5.34
